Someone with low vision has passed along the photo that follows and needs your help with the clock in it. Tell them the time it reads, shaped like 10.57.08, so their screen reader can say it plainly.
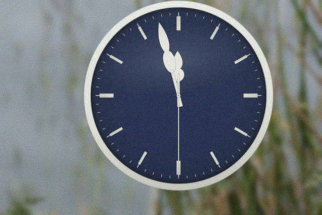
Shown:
11.57.30
